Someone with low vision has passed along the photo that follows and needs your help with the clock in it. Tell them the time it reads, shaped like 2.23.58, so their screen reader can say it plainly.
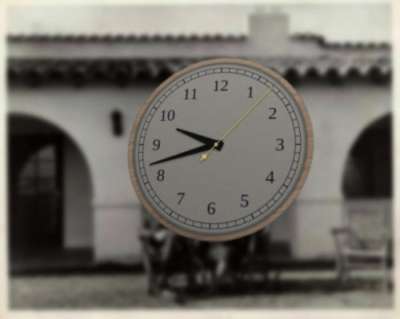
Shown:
9.42.07
